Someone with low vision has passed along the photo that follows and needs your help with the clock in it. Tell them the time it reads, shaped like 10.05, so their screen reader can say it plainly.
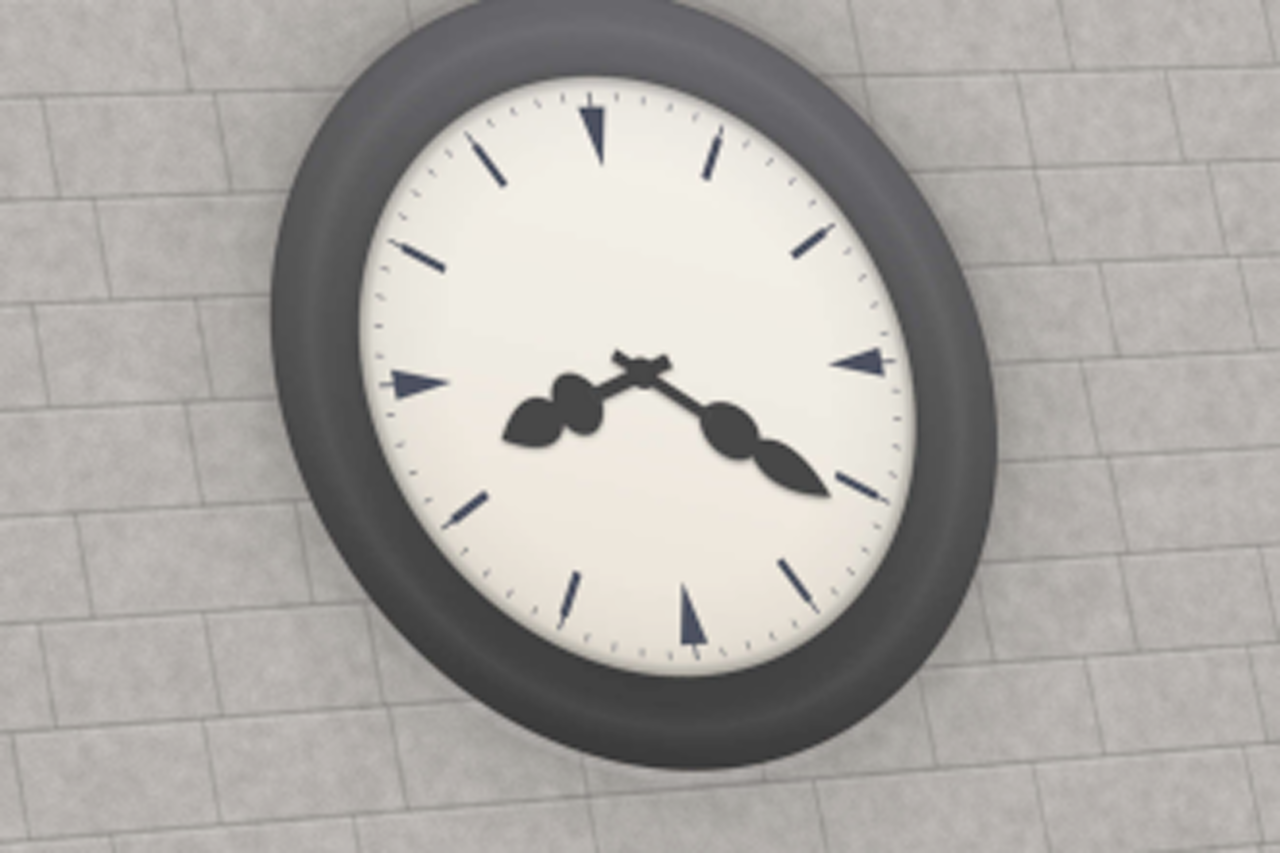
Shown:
8.21
